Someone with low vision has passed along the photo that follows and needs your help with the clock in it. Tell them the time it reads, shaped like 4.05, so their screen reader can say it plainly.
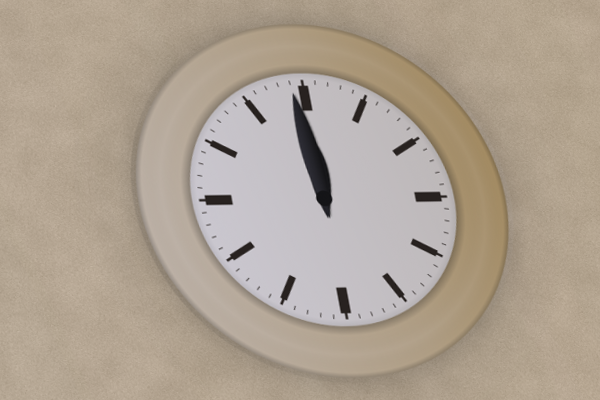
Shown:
11.59
